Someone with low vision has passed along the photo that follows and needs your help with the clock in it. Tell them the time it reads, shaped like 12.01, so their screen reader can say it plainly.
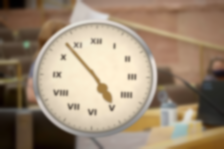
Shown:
4.53
